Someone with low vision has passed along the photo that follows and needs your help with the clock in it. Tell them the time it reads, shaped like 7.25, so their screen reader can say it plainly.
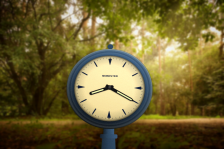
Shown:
8.20
